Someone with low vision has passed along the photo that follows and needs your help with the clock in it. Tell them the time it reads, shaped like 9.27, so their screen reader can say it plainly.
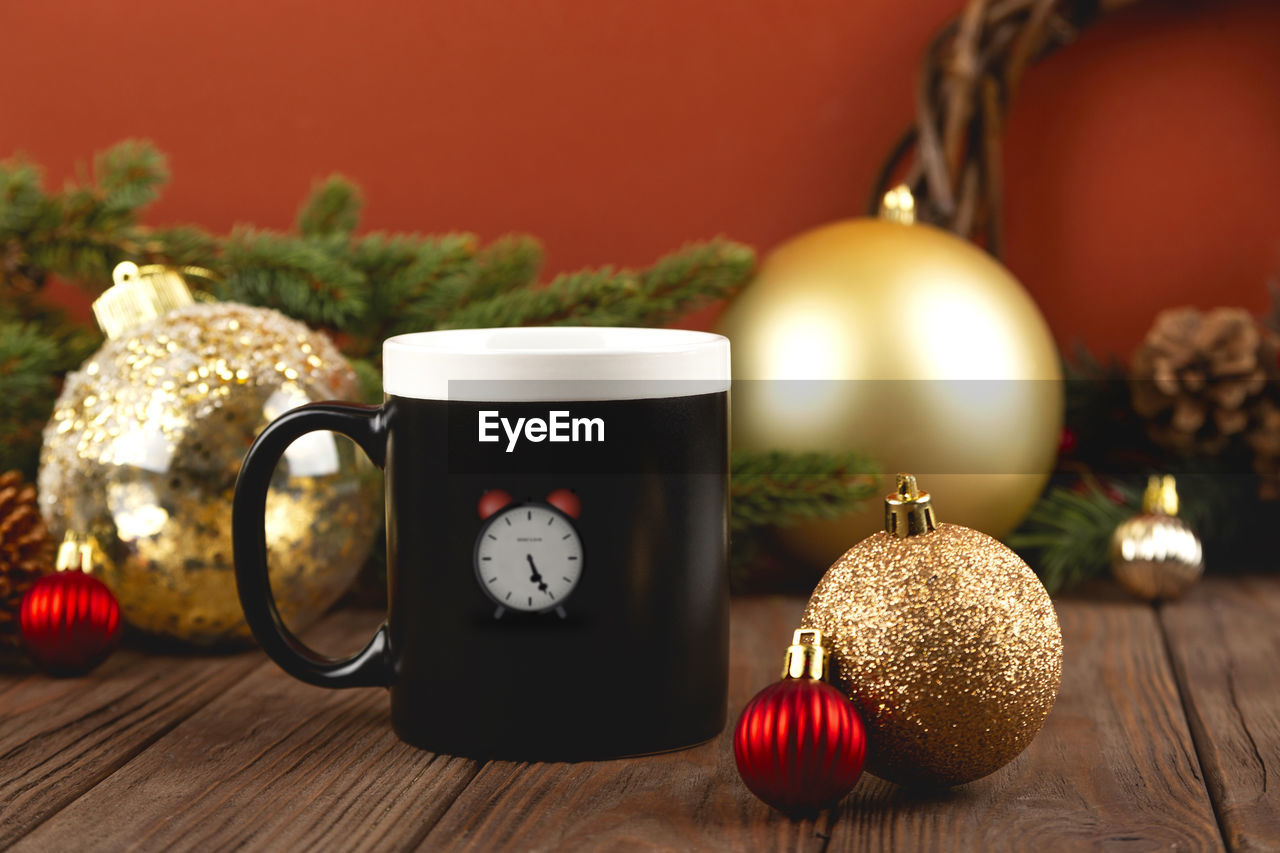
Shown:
5.26
